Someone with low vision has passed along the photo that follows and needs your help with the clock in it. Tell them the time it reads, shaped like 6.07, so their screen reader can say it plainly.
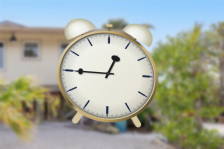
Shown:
12.45
